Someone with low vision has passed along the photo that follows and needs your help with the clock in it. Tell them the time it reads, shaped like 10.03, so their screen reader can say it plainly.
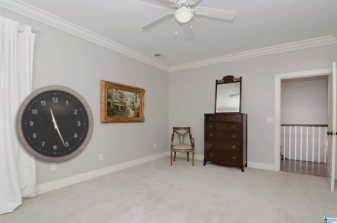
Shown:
11.26
